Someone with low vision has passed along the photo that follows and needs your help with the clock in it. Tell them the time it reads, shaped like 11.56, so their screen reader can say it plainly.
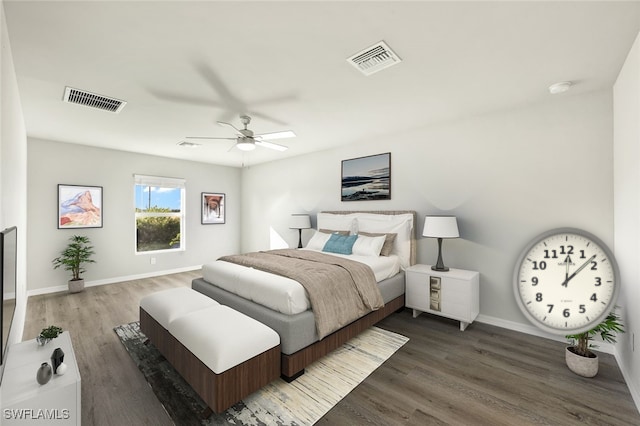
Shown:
12.08
